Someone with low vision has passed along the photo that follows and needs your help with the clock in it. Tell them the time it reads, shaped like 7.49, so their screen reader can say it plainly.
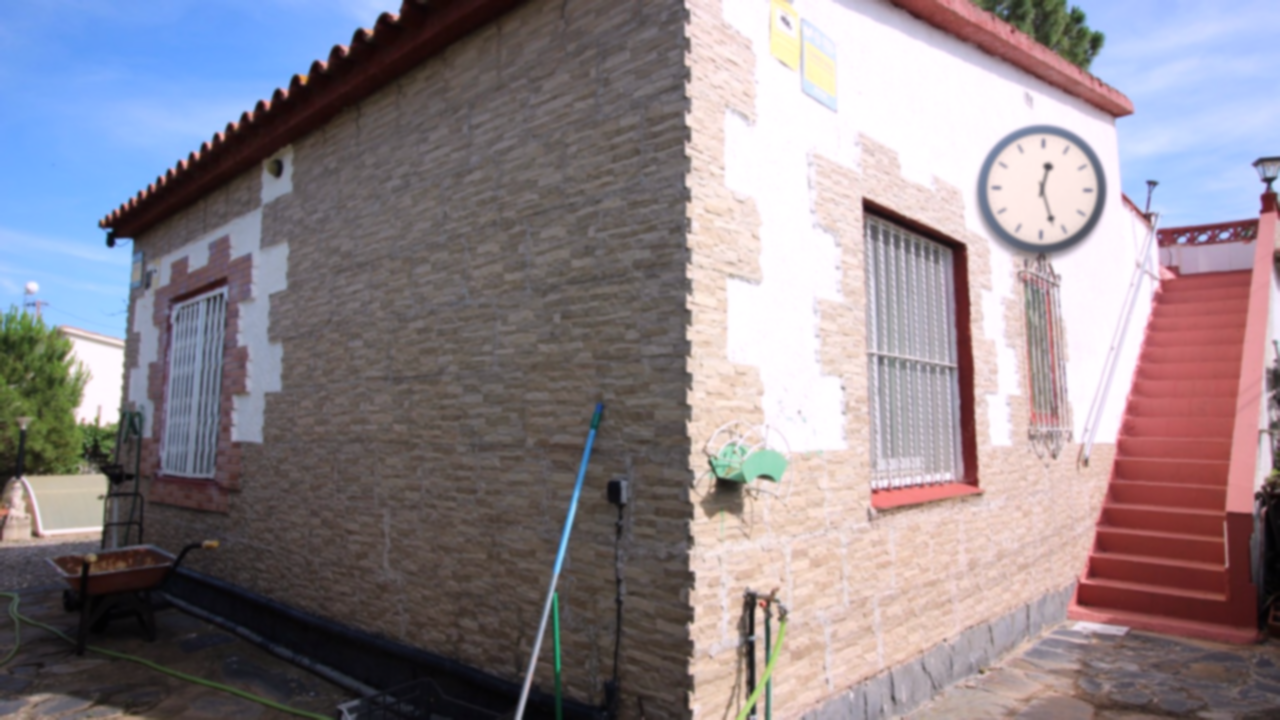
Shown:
12.27
